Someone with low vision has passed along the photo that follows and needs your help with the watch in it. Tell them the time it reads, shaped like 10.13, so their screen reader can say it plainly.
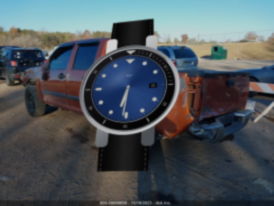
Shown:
6.31
